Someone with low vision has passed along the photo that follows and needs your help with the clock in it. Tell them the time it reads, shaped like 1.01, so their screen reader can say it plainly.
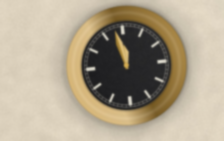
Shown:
11.58
